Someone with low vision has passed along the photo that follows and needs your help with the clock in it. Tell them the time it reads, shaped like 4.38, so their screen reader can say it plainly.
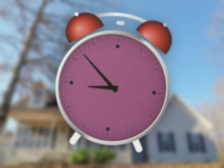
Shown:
8.52
